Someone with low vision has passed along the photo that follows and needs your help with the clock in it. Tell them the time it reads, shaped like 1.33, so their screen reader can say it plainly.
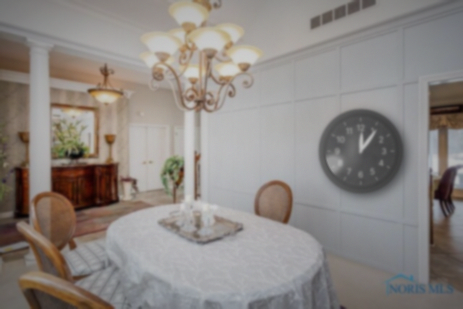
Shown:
12.06
